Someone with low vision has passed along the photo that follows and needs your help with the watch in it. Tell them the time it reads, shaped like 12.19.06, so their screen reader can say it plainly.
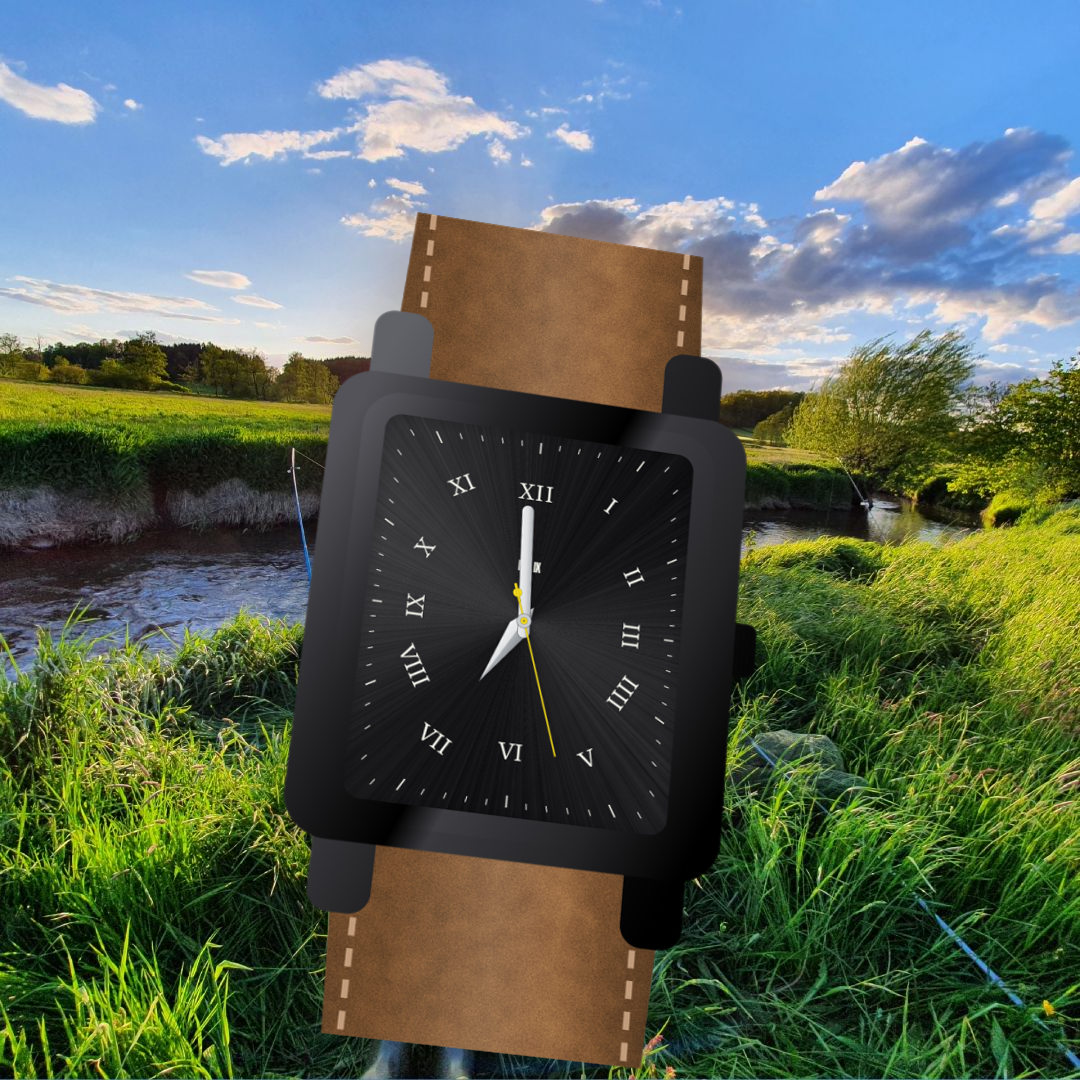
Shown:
6.59.27
